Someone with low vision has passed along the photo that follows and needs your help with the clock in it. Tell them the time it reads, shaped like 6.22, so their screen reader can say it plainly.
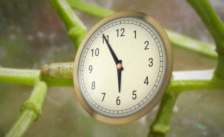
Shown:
5.55
